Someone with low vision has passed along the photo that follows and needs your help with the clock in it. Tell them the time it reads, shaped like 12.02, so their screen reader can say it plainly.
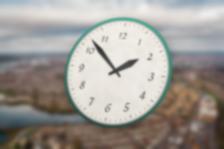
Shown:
1.52
